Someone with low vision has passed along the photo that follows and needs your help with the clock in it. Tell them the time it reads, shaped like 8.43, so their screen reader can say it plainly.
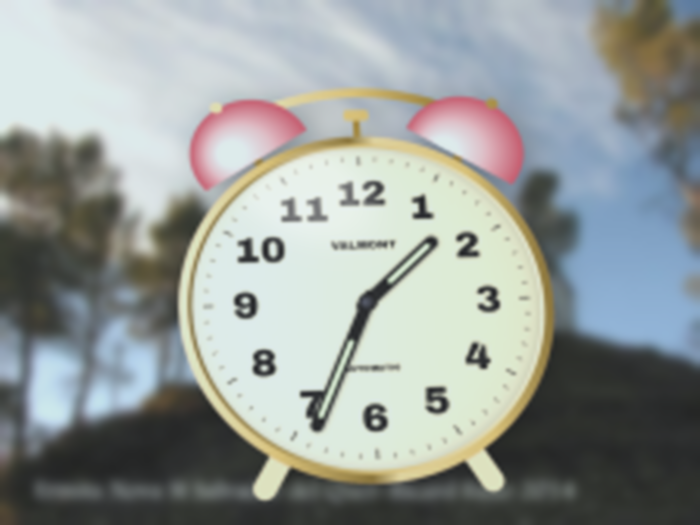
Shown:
1.34
